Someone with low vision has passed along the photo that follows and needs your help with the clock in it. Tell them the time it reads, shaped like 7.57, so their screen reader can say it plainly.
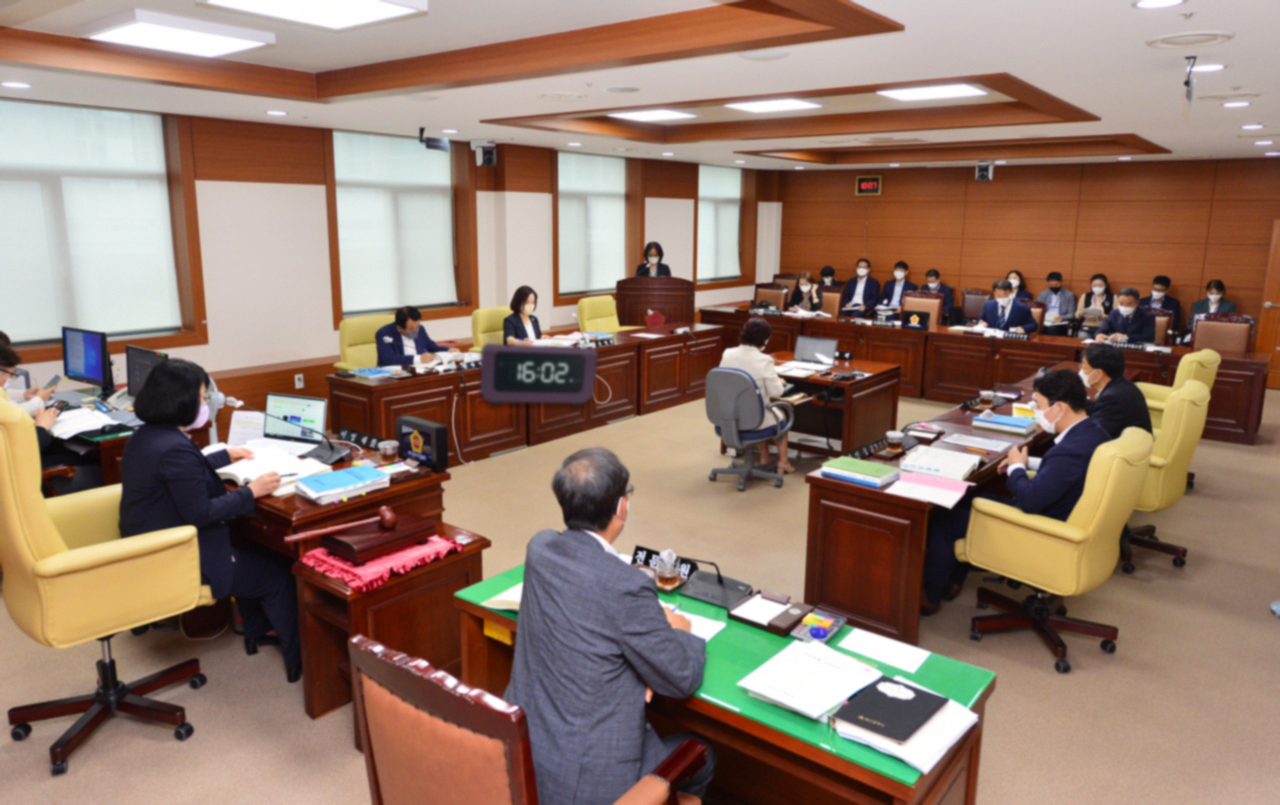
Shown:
16.02
